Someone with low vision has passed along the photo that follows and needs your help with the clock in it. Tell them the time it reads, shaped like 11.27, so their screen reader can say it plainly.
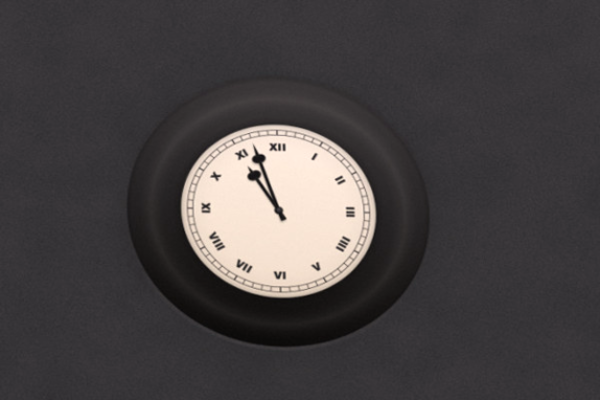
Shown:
10.57
